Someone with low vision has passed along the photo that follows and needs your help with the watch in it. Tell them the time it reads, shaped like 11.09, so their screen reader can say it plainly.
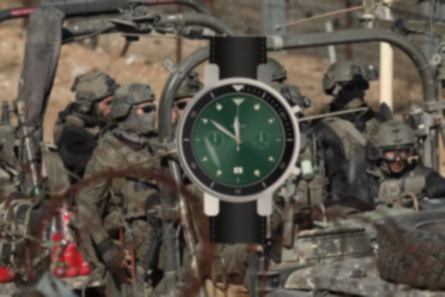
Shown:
11.51
